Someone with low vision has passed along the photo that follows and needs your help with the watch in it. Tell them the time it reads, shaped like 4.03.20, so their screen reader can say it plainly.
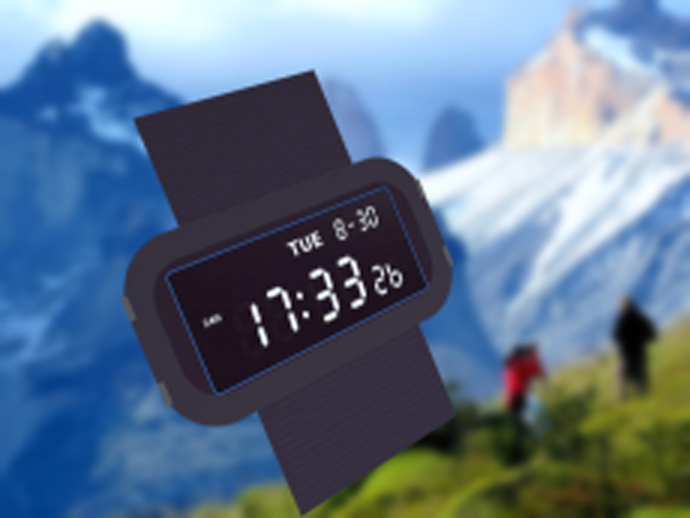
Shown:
17.33.26
